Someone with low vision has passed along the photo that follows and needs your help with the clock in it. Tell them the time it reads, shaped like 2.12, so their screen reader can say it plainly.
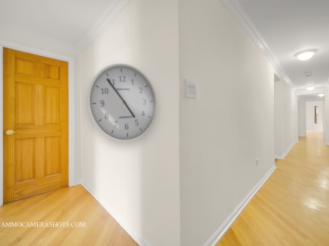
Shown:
4.54
